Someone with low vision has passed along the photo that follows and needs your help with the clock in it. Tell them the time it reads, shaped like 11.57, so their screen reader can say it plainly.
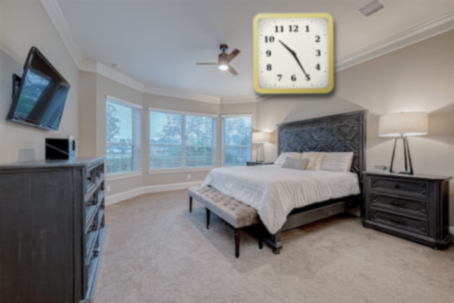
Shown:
10.25
